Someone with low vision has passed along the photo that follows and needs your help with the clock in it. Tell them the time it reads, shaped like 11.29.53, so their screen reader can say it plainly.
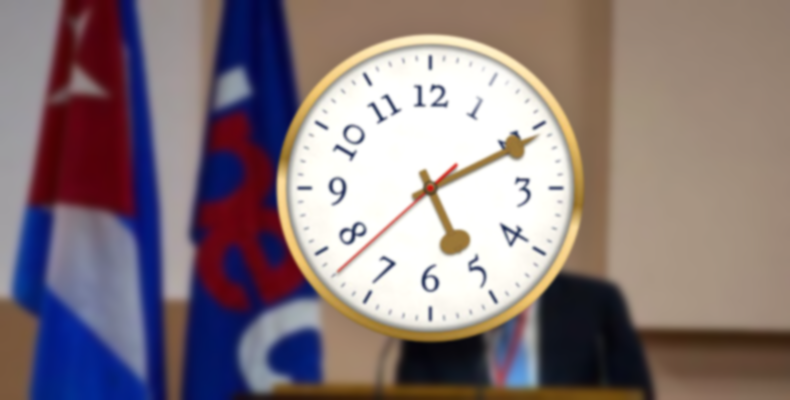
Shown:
5.10.38
